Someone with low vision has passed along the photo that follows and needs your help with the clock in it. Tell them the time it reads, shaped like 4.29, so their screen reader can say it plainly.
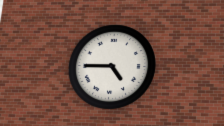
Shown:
4.45
